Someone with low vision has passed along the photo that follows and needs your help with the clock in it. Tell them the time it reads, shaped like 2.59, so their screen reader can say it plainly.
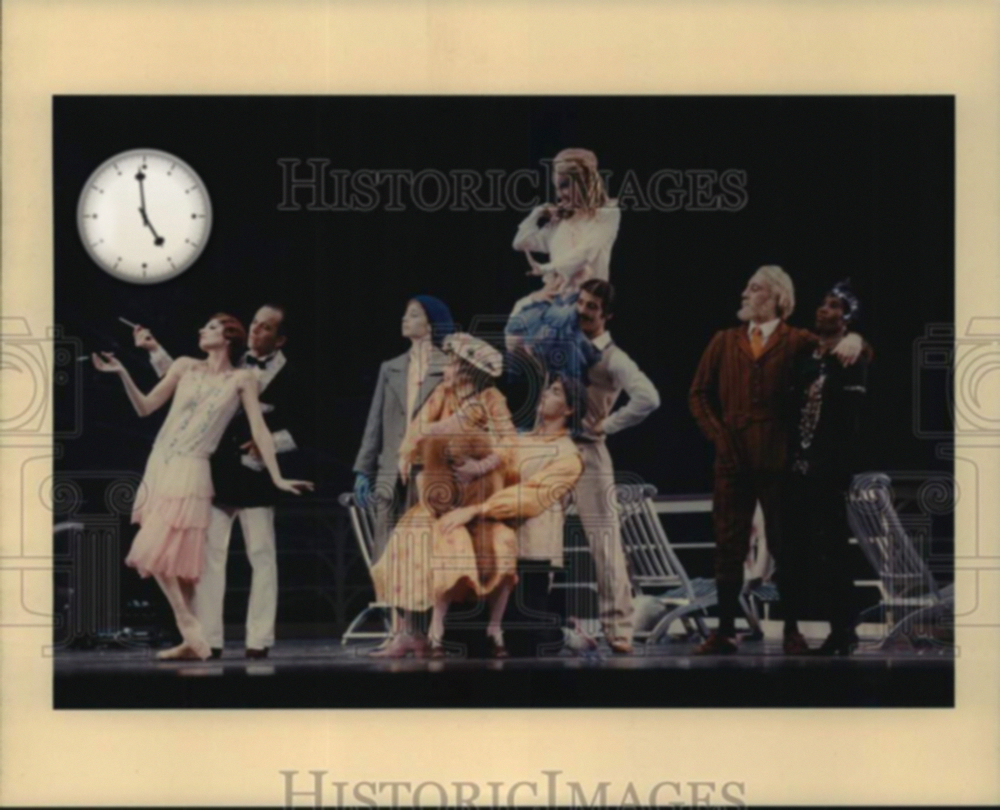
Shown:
4.59
